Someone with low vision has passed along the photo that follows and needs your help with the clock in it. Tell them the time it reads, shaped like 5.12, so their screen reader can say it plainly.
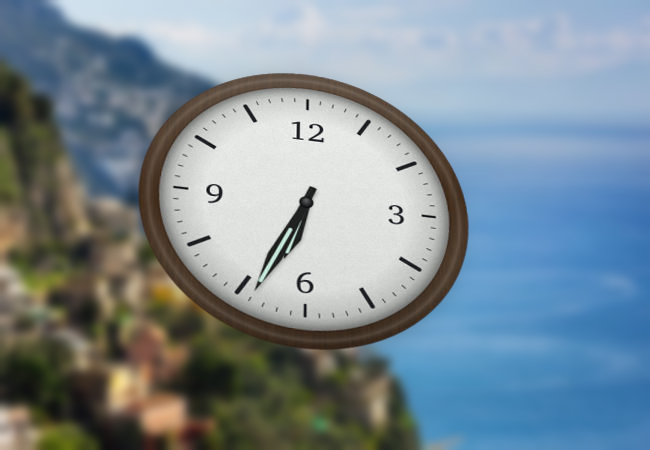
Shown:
6.34
